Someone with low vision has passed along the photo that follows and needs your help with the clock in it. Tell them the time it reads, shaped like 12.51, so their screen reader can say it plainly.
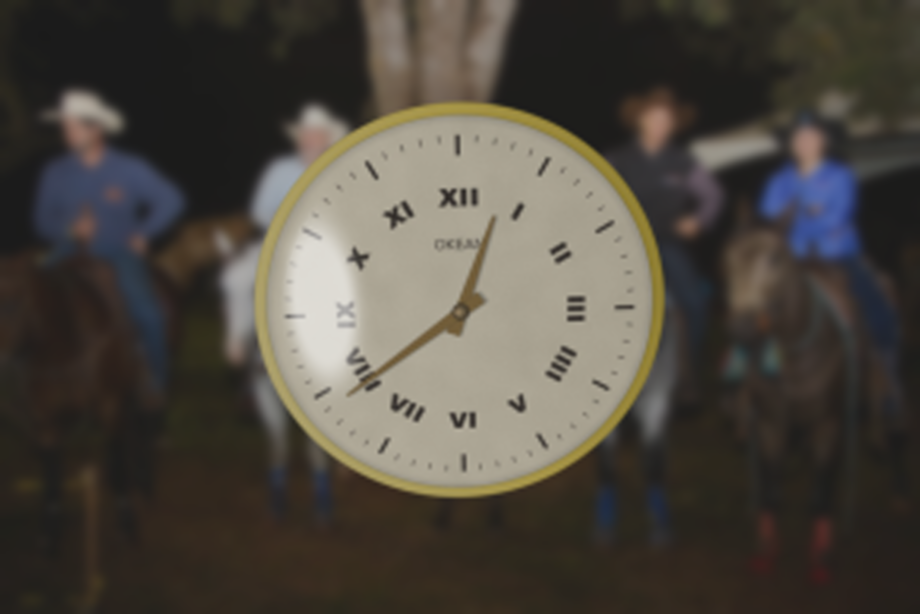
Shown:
12.39
